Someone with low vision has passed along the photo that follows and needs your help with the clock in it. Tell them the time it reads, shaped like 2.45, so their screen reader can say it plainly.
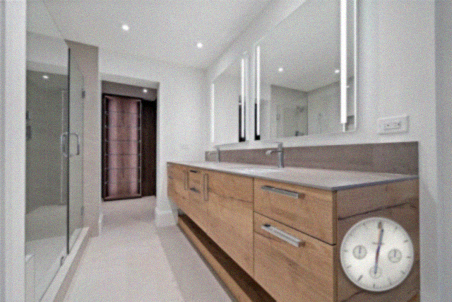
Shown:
6.01
